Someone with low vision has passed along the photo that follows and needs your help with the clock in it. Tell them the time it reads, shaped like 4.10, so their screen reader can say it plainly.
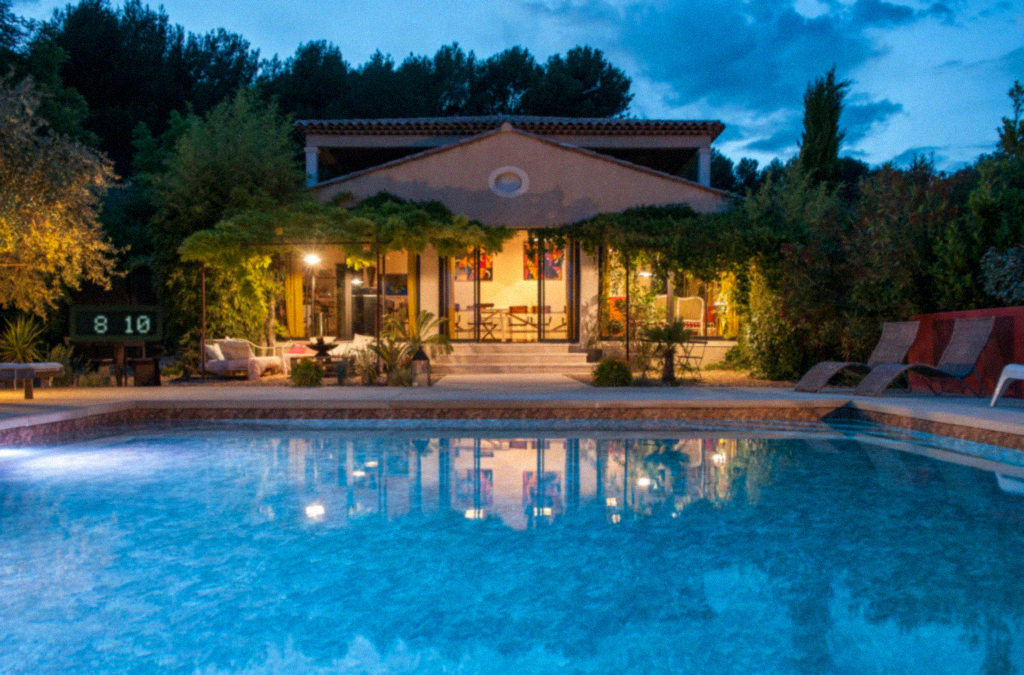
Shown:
8.10
